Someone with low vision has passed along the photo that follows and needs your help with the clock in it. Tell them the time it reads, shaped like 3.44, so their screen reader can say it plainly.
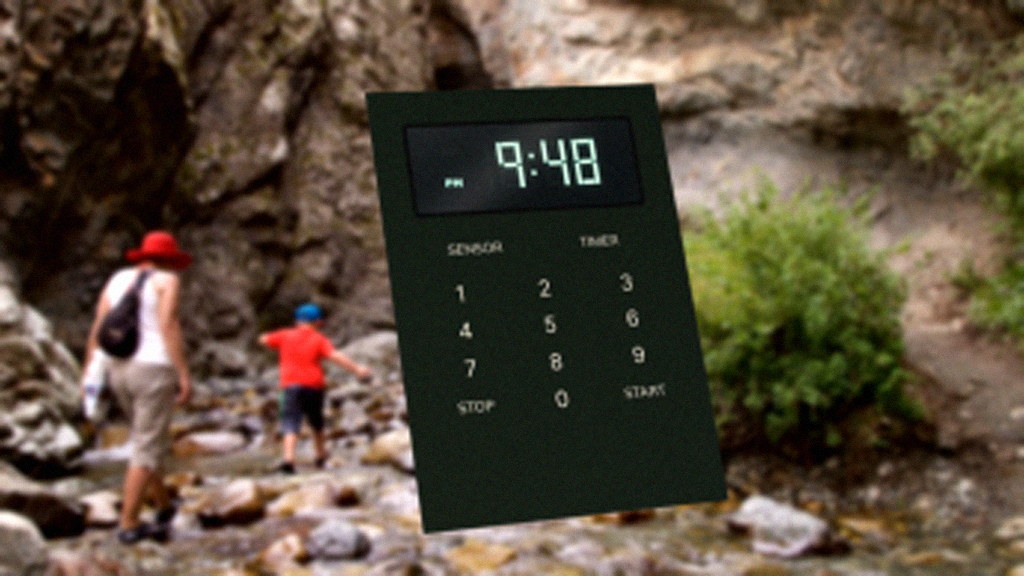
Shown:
9.48
